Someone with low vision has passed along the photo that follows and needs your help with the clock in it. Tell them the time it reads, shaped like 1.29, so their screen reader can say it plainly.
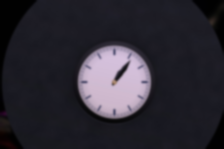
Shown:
1.06
